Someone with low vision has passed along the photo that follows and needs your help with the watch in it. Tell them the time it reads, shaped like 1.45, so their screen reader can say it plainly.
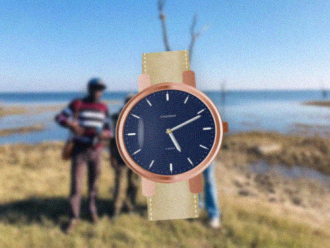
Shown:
5.11
